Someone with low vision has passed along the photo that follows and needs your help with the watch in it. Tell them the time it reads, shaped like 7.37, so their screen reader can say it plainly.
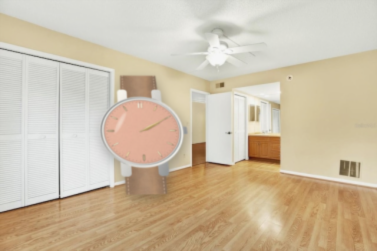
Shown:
2.10
